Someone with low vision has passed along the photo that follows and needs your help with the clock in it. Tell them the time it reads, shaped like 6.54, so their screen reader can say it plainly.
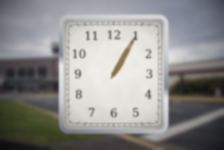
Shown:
1.05
